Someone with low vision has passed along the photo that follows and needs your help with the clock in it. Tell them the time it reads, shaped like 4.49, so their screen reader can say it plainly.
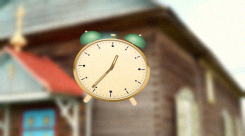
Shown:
12.36
